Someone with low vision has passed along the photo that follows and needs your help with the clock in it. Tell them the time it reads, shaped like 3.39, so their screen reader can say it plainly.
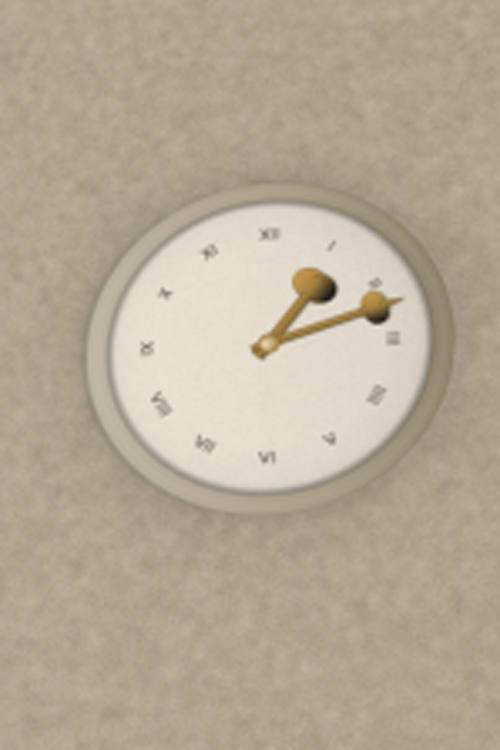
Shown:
1.12
